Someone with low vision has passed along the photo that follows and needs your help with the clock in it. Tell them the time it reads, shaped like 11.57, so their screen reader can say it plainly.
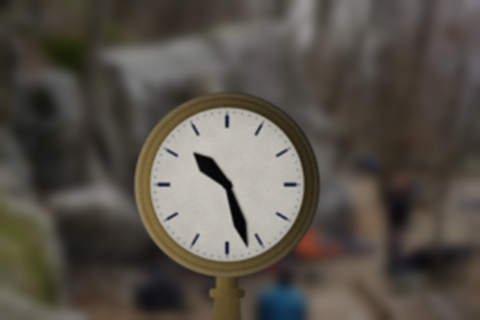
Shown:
10.27
